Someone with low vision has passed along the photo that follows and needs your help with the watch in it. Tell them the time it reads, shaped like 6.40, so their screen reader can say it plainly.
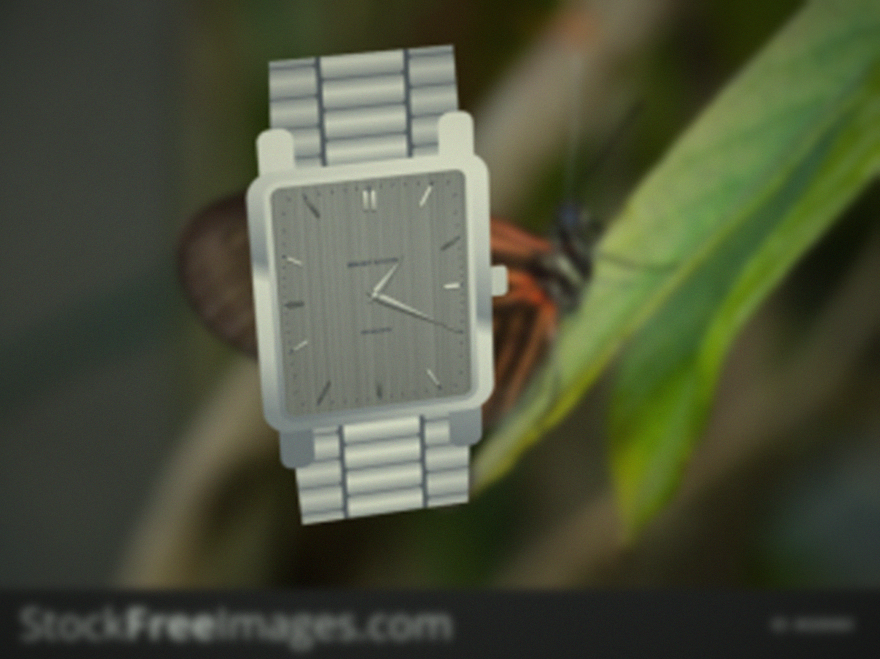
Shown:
1.20
